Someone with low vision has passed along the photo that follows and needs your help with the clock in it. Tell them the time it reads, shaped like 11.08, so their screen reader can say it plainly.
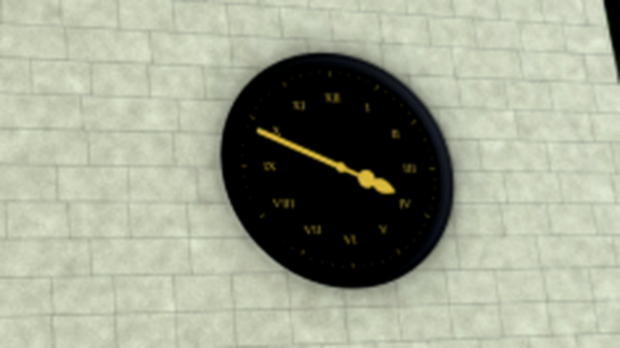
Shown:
3.49
